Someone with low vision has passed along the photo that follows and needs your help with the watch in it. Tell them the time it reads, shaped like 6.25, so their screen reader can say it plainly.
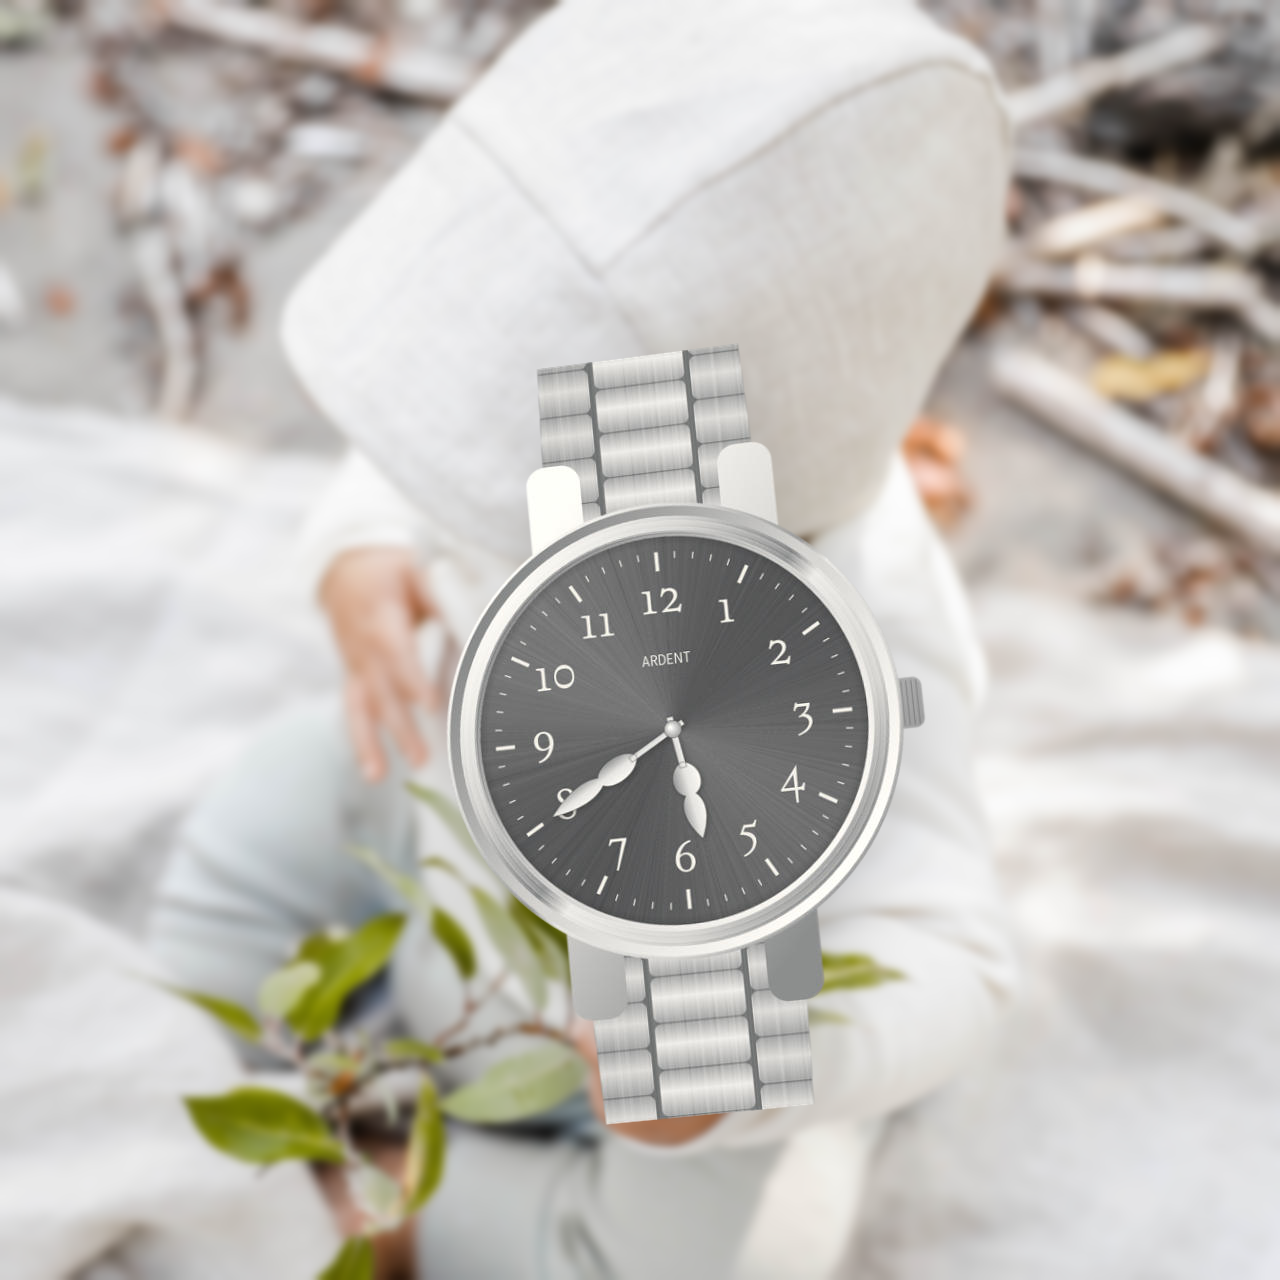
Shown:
5.40
